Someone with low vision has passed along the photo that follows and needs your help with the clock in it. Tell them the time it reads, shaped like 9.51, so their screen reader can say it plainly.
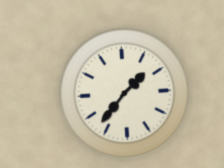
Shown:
1.37
